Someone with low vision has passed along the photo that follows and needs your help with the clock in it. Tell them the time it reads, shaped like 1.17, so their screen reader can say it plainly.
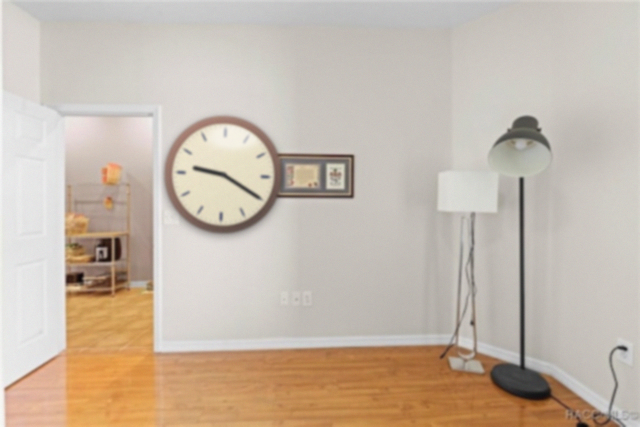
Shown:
9.20
